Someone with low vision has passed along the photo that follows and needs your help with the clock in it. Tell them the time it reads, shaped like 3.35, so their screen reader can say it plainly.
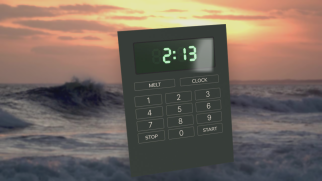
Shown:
2.13
